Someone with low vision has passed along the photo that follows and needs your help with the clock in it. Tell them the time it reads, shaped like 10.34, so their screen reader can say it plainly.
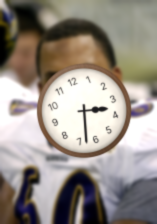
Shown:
3.33
